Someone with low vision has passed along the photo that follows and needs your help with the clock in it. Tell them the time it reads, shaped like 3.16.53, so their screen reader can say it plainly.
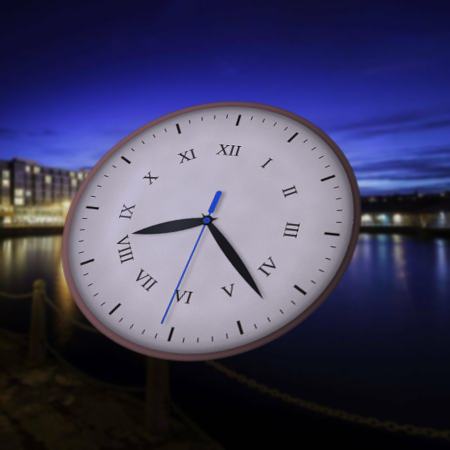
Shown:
8.22.31
